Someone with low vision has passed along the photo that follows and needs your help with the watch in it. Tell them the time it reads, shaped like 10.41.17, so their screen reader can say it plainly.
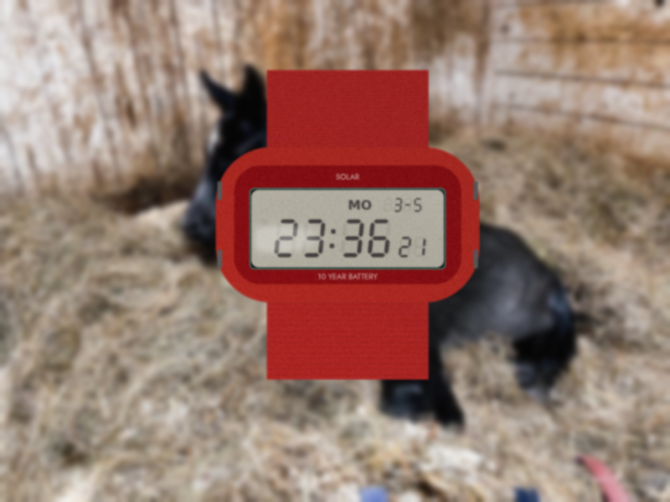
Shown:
23.36.21
